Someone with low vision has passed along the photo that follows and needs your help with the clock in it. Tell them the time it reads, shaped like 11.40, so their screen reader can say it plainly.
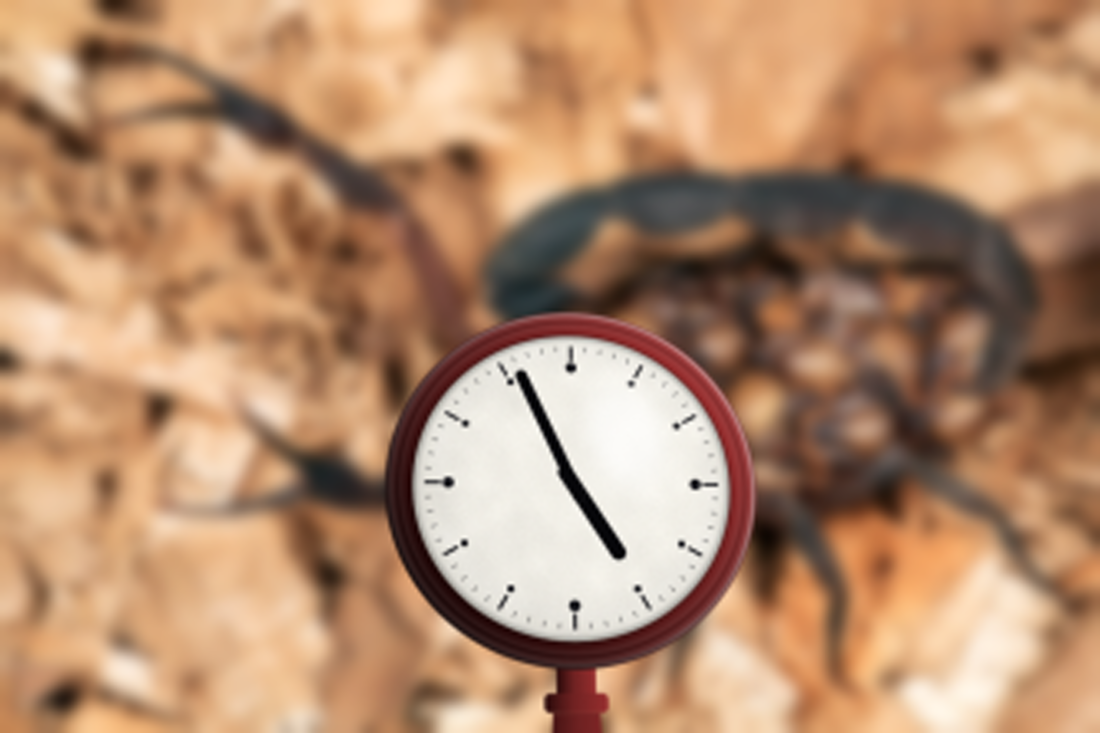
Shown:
4.56
